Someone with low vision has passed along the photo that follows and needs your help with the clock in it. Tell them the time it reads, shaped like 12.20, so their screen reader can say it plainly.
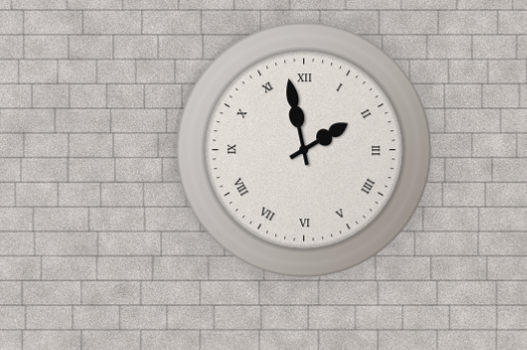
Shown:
1.58
